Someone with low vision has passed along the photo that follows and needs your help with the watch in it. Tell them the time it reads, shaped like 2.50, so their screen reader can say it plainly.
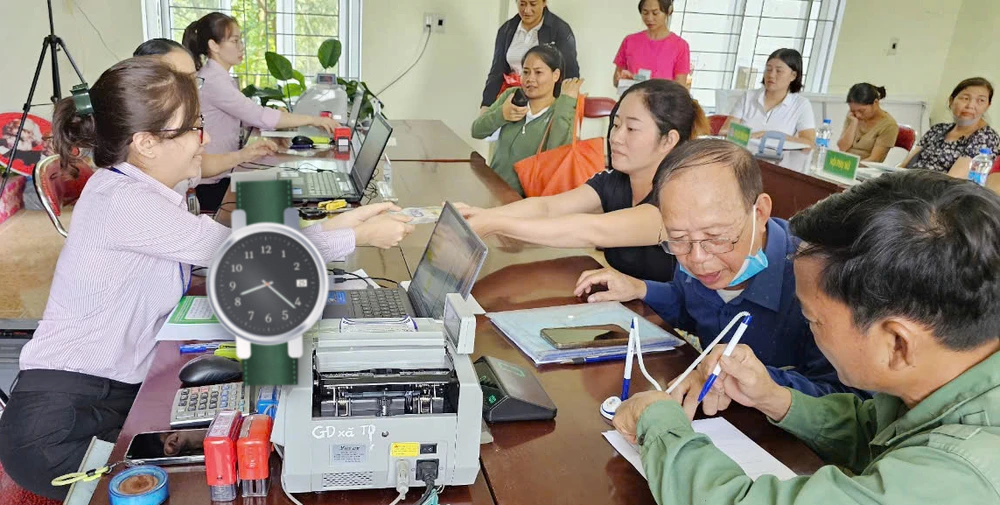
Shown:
8.22
